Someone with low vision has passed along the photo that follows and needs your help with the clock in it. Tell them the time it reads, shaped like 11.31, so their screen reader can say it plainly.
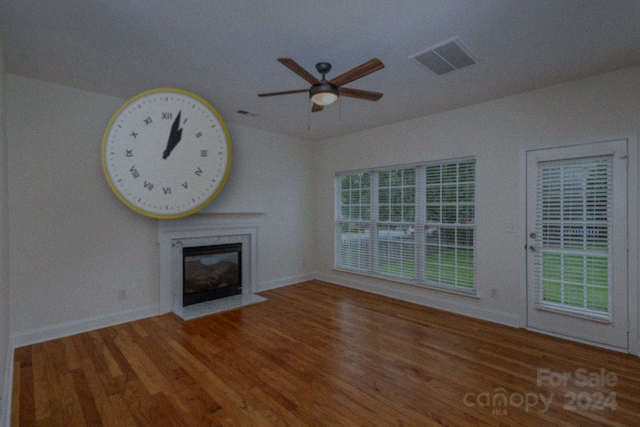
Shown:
1.03
